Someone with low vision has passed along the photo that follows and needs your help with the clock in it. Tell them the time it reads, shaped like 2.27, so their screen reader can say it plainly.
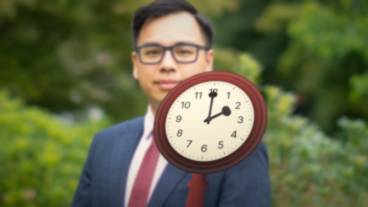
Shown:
2.00
